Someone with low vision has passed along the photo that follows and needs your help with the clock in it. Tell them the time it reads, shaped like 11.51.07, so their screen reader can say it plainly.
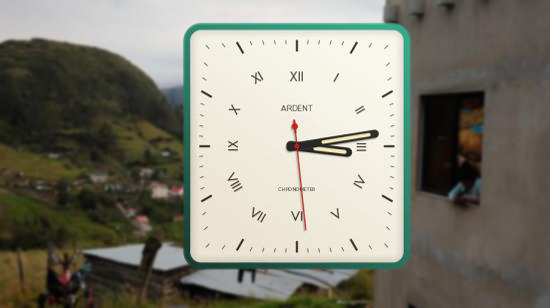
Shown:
3.13.29
